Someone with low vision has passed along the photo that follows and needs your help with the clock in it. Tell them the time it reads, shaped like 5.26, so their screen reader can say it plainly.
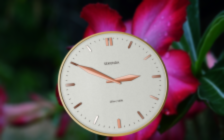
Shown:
2.50
